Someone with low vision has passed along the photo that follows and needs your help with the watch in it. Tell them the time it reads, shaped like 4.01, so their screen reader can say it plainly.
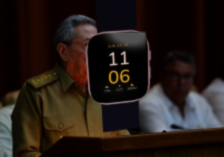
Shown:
11.06
